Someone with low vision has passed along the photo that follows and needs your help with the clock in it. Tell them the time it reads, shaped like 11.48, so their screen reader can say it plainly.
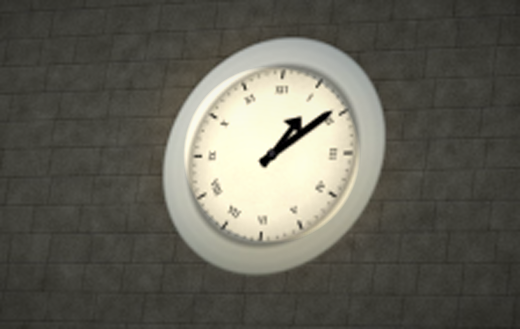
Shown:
1.09
